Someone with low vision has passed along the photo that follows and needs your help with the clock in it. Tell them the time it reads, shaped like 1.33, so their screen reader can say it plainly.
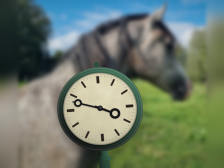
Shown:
3.48
